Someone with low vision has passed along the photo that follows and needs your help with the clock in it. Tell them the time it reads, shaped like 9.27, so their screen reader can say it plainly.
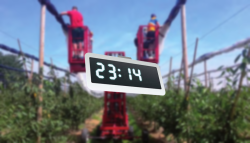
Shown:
23.14
